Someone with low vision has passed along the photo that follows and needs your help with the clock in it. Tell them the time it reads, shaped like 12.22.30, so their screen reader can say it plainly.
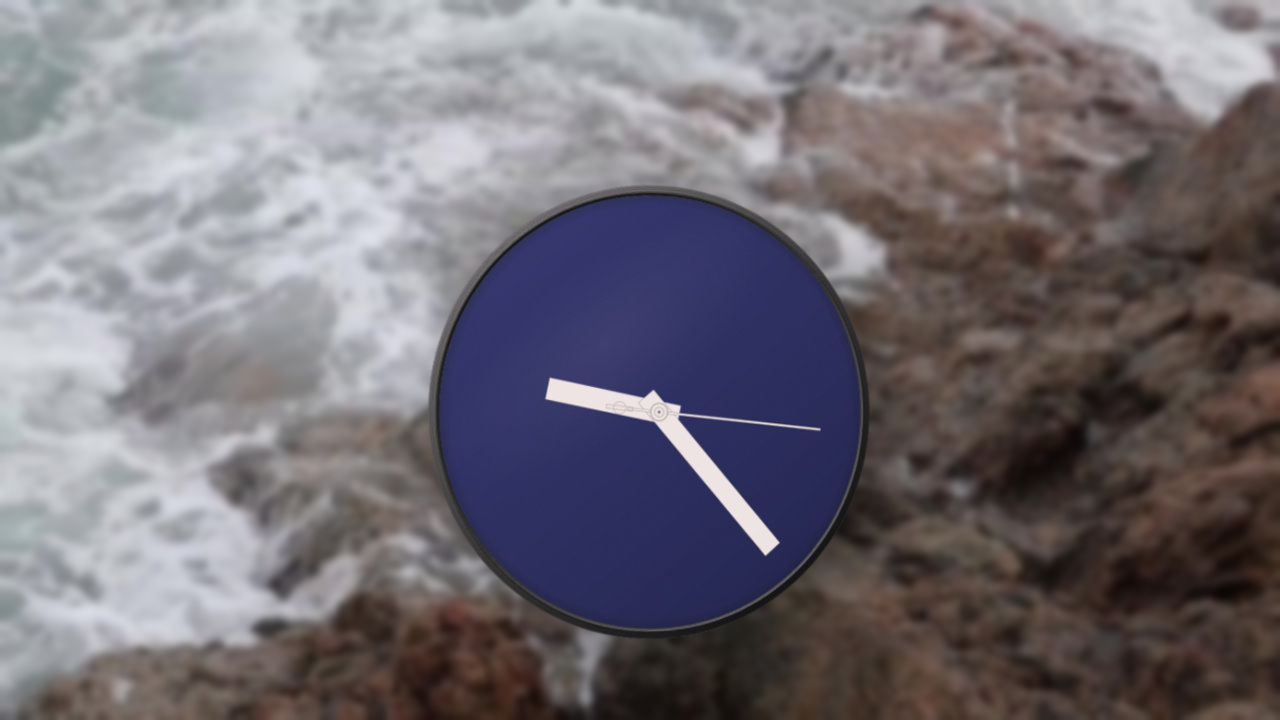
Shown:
9.23.16
